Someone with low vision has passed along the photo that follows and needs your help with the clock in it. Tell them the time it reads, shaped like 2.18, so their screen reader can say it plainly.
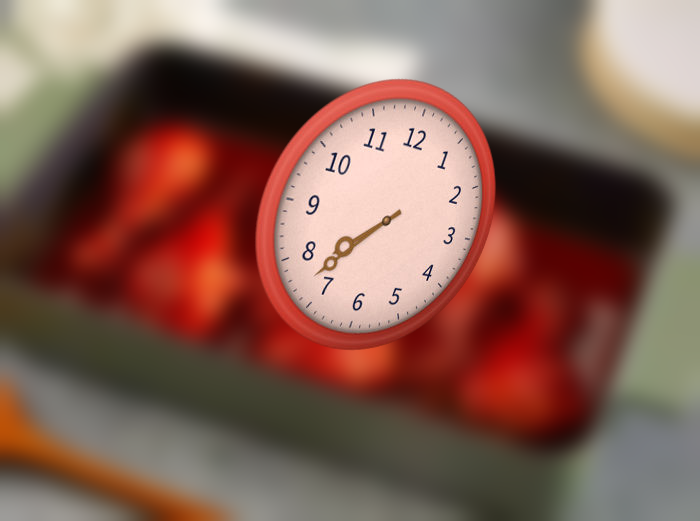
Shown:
7.37
